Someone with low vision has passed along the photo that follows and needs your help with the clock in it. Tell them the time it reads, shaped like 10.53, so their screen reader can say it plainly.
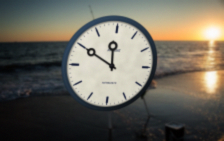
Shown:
11.50
